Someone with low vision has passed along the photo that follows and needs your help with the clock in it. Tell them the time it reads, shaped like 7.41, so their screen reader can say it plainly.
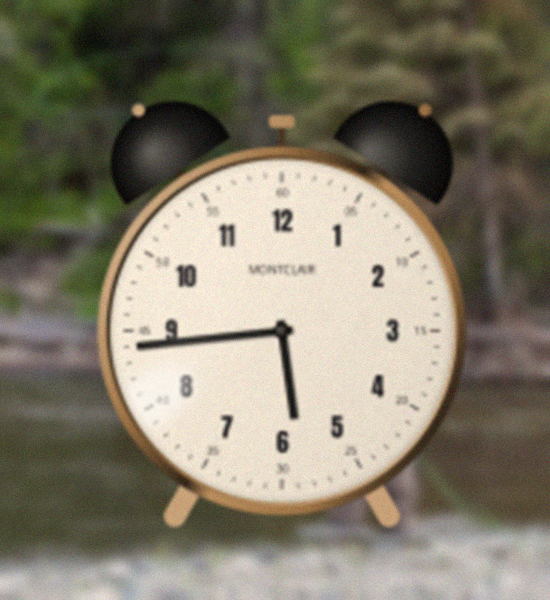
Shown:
5.44
